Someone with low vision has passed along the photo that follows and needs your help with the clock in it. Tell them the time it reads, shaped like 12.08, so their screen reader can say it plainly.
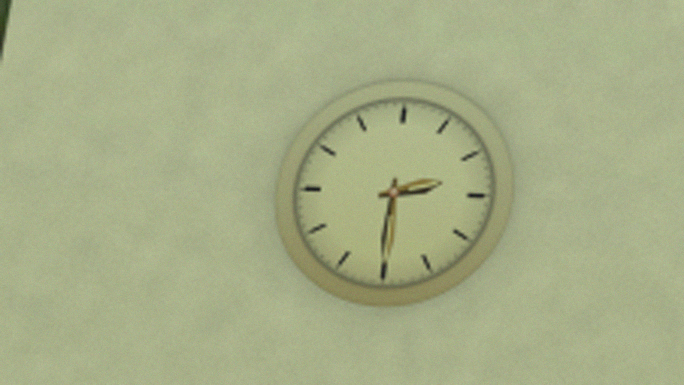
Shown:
2.30
